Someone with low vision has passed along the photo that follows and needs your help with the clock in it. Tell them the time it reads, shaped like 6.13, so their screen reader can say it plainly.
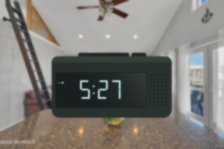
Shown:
5.27
